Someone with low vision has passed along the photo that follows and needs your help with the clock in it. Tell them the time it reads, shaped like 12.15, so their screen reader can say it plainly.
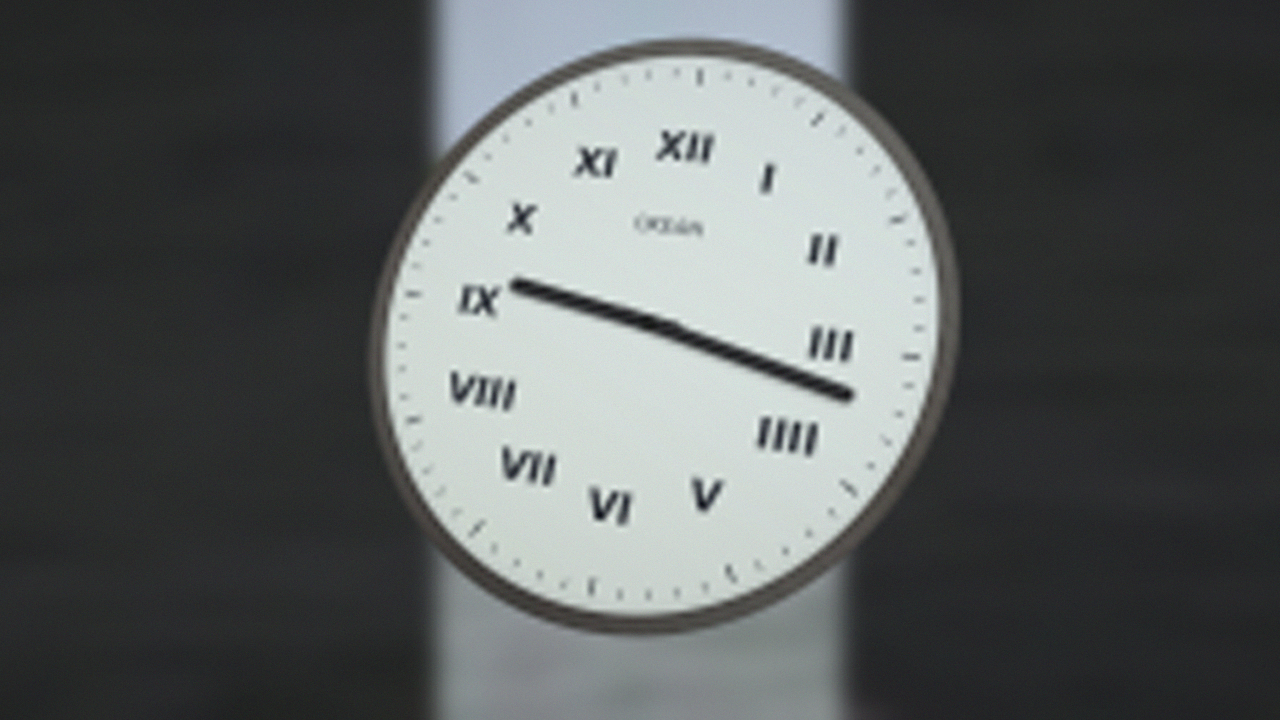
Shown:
9.17
